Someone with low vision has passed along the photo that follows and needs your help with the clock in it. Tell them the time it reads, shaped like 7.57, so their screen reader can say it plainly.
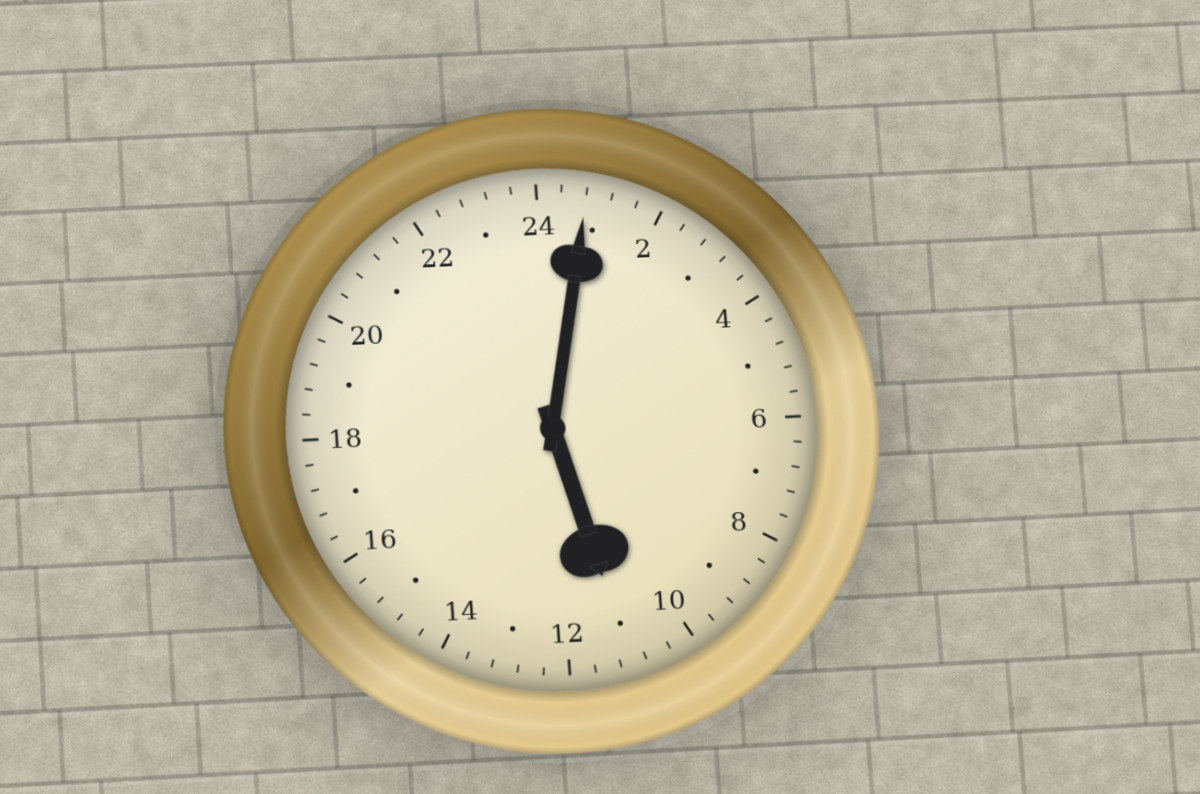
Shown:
11.02
